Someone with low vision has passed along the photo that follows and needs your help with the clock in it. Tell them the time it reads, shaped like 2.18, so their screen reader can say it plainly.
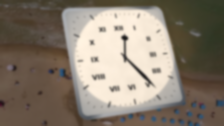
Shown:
12.24
